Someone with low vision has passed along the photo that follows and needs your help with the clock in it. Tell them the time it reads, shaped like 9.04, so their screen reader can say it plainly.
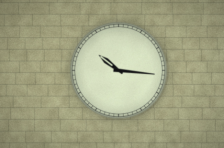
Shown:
10.16
